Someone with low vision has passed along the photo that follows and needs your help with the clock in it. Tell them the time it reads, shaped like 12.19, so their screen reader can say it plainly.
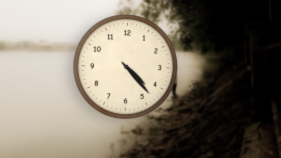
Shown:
4.23
